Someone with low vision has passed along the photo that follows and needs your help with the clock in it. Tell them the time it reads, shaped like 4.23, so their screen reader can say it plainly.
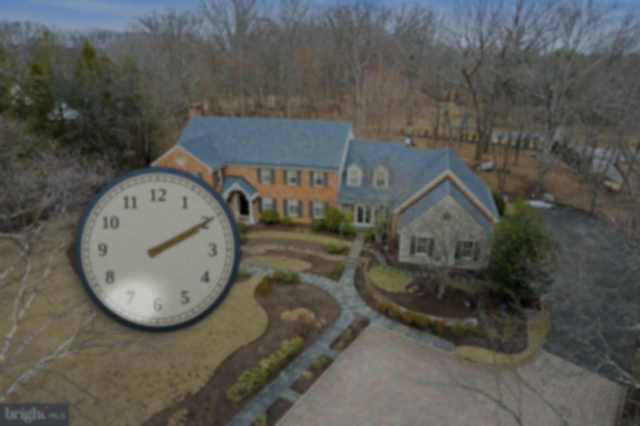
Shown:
2.10
